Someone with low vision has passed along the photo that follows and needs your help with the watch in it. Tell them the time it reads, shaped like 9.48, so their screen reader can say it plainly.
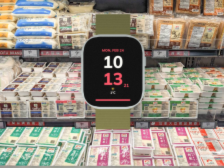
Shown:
10.13
